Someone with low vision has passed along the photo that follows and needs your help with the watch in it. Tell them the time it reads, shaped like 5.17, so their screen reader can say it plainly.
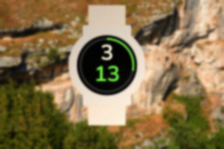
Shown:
3.13
